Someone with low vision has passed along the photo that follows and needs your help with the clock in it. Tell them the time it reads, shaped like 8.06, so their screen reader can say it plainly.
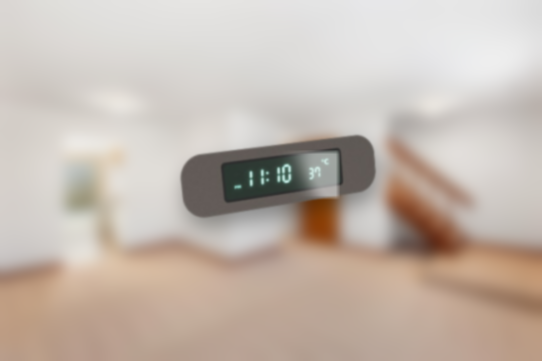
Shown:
11.10
